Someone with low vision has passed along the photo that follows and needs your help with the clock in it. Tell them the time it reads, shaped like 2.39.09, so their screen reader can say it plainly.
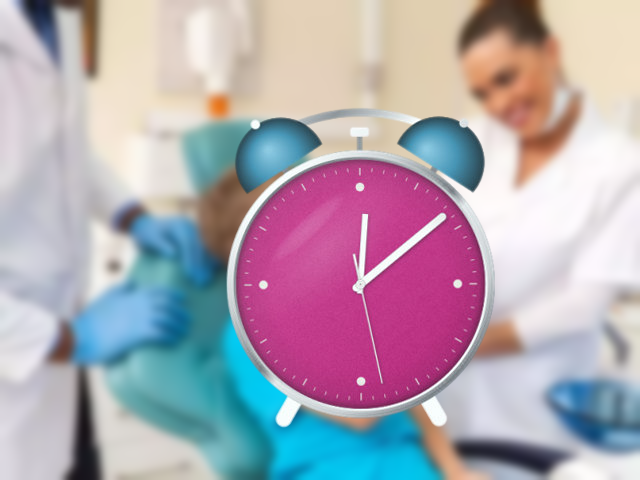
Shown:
12.08.28
